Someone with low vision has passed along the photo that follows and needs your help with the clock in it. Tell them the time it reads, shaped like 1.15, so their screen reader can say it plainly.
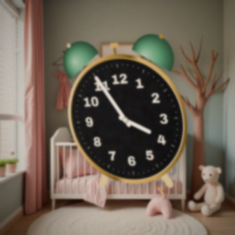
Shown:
3.55
